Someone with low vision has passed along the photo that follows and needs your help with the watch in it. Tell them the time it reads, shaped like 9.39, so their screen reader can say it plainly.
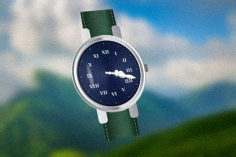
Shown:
3.18
